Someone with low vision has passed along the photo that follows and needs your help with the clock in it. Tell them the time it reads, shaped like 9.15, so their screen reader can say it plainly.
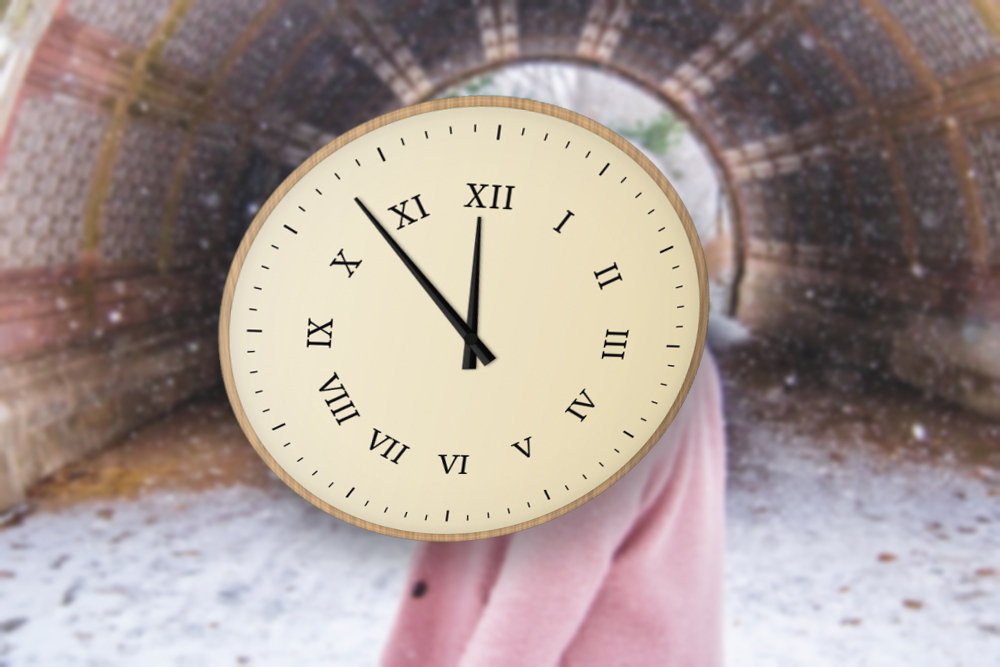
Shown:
11.53
